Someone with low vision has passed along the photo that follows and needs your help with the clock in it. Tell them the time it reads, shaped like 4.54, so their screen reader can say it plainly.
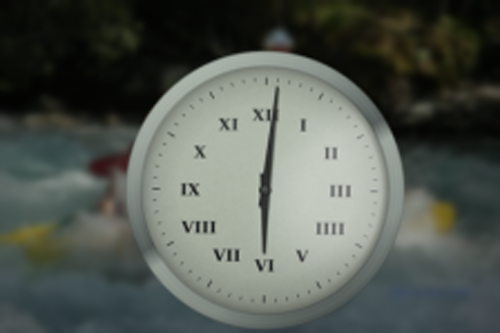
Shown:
6.01
